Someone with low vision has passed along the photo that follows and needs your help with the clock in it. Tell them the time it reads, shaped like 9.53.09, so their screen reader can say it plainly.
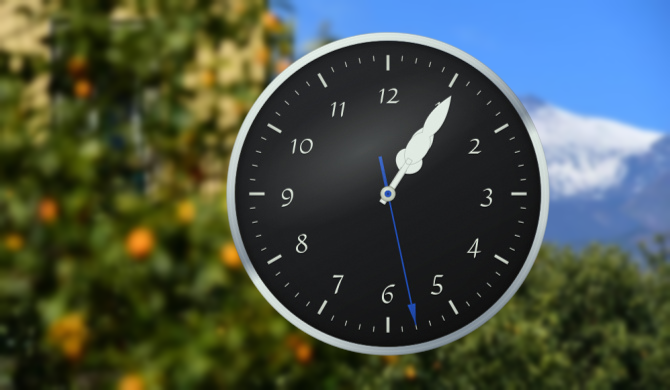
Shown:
1.05.28
